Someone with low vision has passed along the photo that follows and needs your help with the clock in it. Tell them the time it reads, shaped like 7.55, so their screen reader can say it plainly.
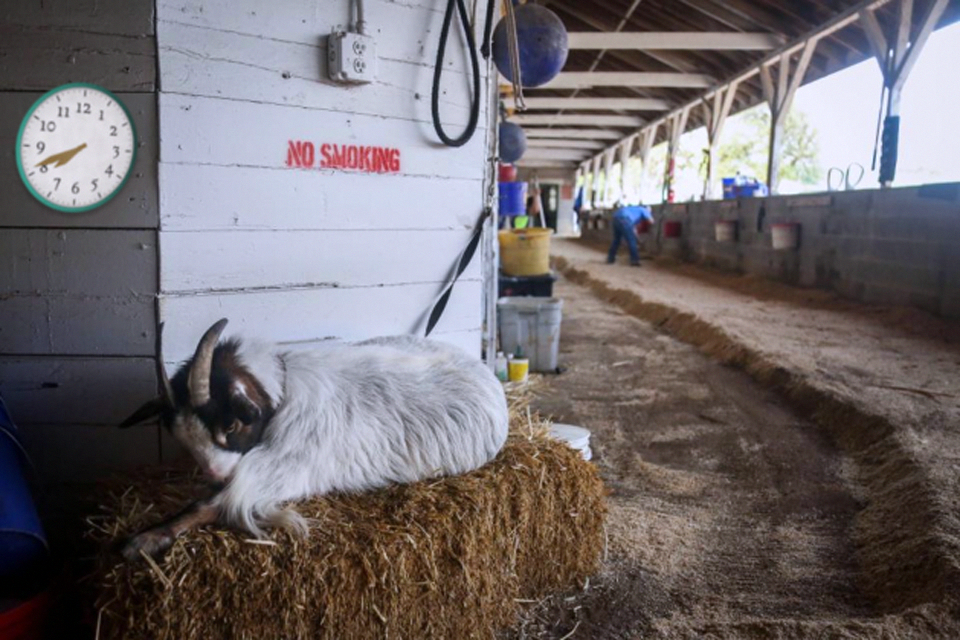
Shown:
7.41
